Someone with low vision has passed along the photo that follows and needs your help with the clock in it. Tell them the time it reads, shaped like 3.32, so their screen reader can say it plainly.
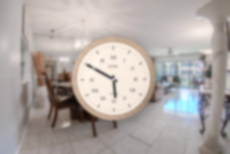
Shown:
5.50
